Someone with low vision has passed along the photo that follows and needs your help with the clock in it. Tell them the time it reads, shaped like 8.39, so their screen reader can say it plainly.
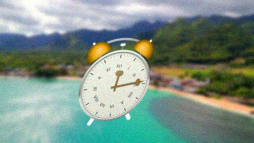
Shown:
12.14
